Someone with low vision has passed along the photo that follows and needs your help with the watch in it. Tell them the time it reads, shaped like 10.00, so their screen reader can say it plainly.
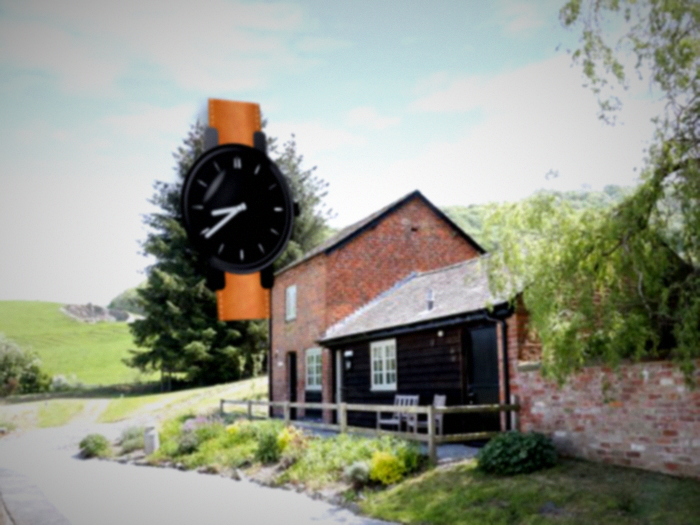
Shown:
8.39
